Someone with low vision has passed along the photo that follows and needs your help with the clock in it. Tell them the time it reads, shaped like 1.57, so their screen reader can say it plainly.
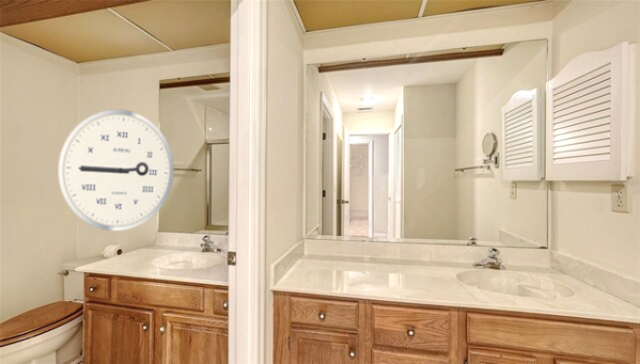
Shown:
2.45
